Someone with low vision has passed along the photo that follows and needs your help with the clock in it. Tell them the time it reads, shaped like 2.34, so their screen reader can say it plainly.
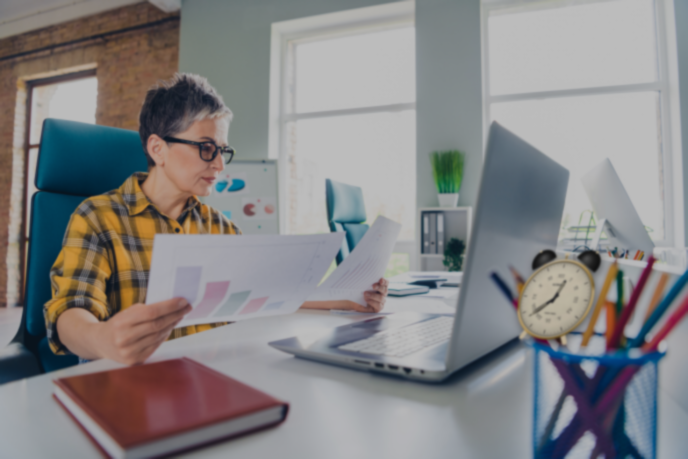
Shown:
12.38
